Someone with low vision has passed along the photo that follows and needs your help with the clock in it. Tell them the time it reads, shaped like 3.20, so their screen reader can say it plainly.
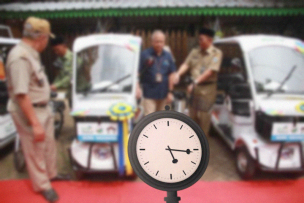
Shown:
5.16
